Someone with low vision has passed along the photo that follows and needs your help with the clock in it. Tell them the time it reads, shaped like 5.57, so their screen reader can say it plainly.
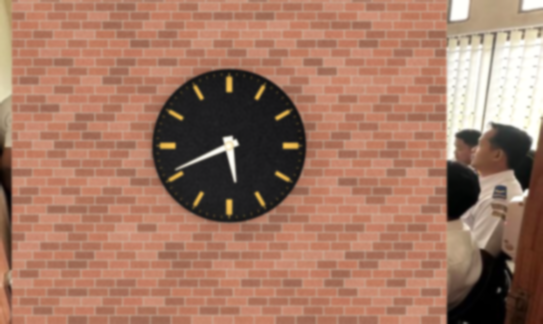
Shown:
5.41
